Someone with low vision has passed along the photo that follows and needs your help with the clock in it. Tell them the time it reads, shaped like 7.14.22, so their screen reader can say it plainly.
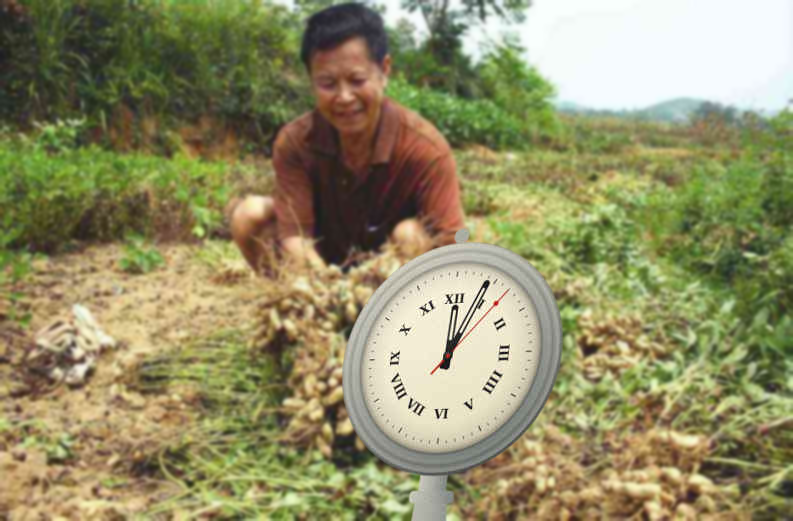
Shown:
12.04.07
